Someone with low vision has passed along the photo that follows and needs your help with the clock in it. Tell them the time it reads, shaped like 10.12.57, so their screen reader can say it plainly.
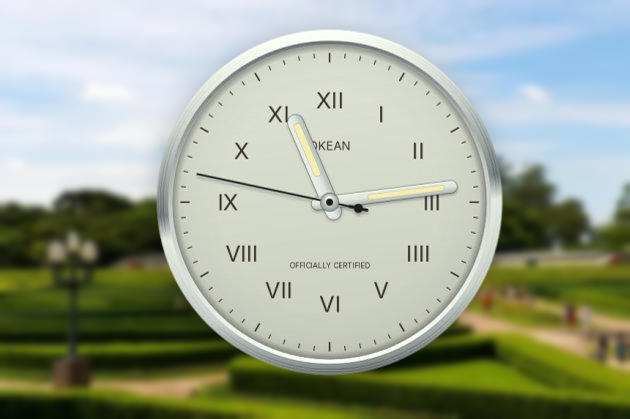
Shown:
11.13.47
